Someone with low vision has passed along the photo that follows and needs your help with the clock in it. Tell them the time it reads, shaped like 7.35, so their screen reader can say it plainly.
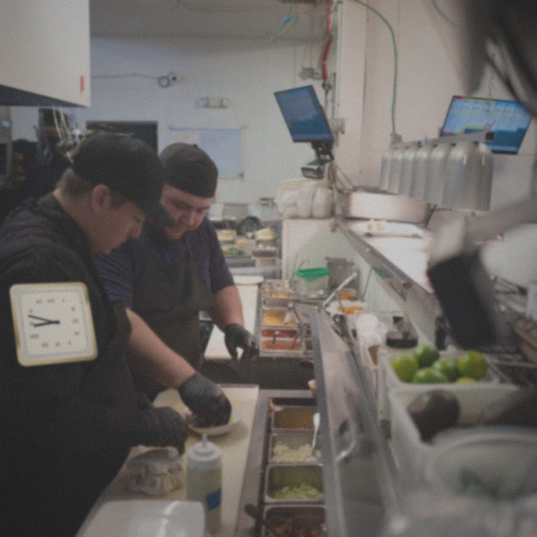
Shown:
8.48
